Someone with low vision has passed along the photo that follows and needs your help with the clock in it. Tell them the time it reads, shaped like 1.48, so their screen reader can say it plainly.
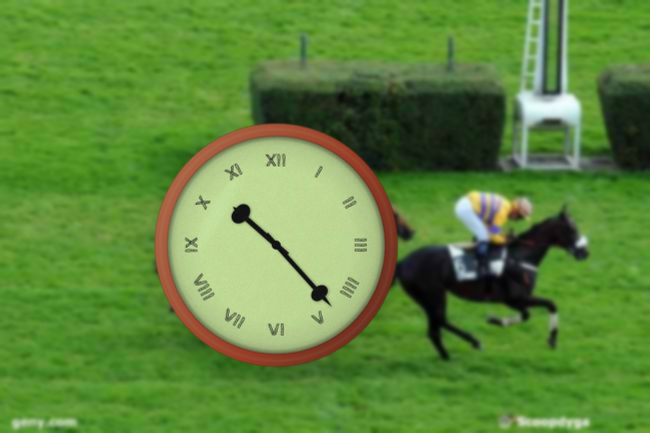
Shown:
10.23
